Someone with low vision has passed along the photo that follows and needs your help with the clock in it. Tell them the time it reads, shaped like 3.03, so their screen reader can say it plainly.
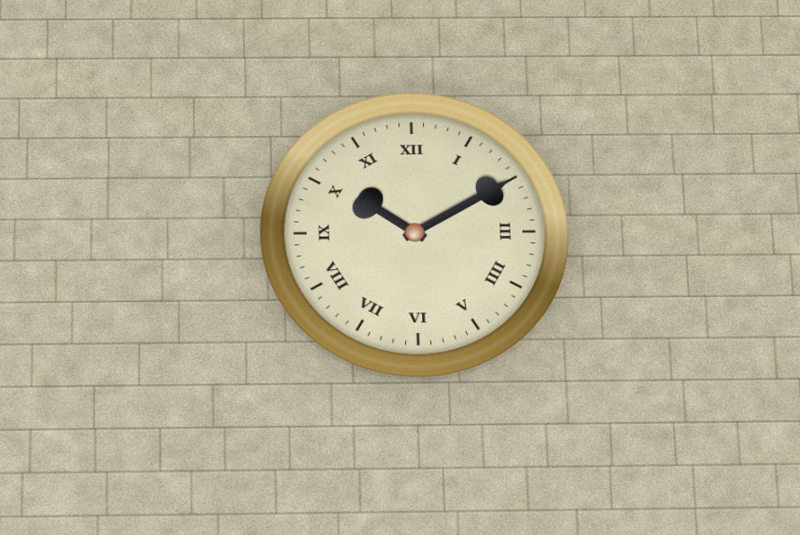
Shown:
10.10
